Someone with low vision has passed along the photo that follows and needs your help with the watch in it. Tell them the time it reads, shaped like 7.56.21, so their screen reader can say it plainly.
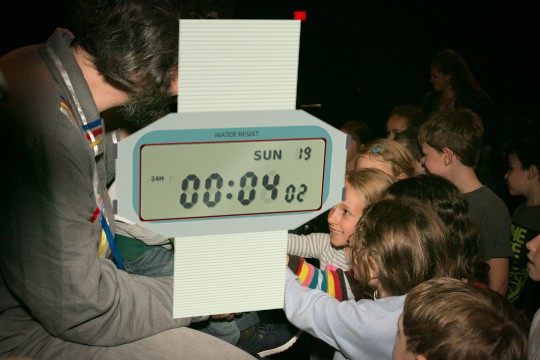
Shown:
0.04.02
